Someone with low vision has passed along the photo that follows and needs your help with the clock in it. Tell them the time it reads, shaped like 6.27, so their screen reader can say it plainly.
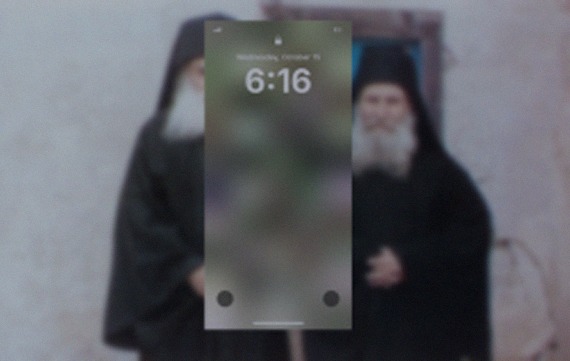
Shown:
6.16
